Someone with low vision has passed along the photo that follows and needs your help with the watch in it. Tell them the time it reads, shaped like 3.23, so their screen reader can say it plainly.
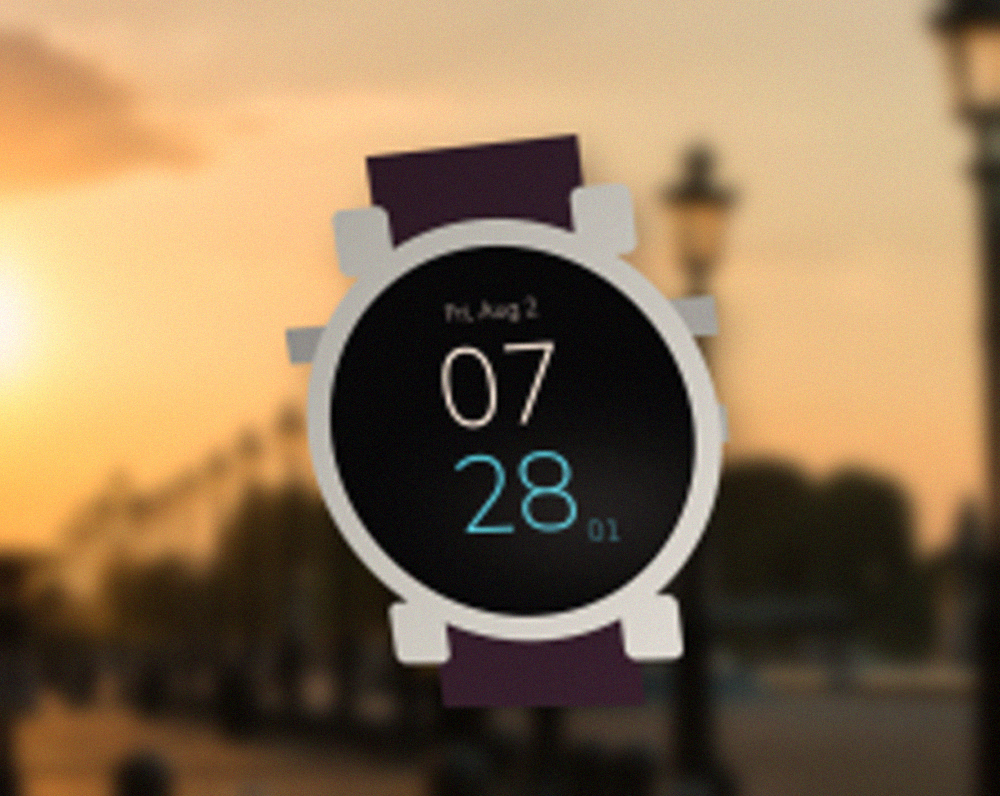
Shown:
7.28
